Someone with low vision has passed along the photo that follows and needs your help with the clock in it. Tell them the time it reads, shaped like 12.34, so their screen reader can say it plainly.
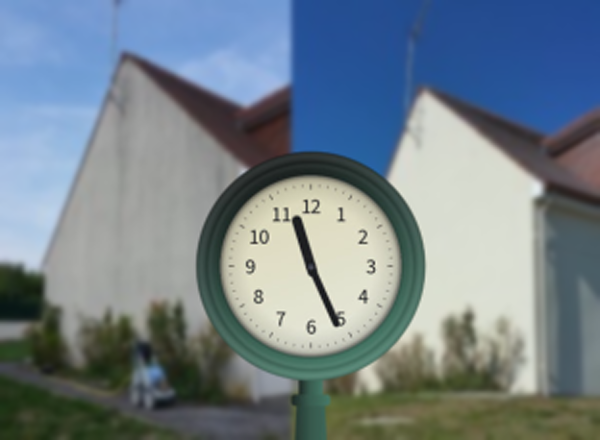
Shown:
11.26
